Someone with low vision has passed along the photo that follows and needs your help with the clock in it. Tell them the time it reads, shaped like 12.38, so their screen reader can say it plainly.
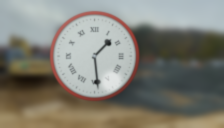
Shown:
1.29
